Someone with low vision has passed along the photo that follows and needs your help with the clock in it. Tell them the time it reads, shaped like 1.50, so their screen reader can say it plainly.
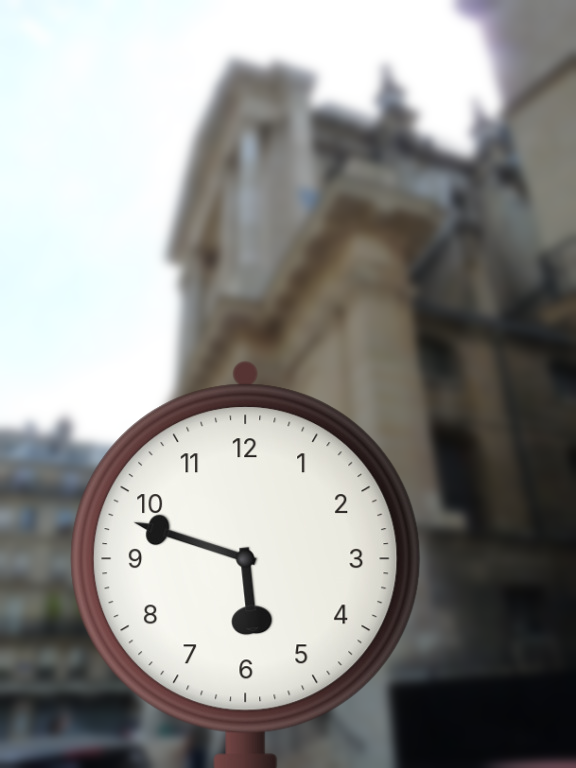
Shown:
5.48
